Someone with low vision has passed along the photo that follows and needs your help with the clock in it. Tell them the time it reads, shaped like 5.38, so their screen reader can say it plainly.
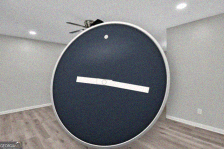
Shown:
9.17
